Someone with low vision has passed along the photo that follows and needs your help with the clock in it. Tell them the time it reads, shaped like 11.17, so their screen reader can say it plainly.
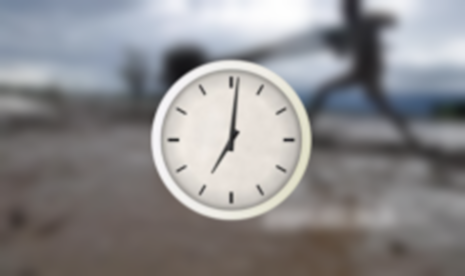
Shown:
7.01
